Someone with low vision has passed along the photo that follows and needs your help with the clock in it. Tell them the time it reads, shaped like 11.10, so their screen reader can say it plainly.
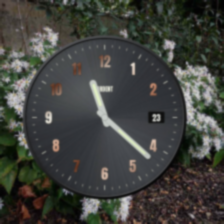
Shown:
11.22
